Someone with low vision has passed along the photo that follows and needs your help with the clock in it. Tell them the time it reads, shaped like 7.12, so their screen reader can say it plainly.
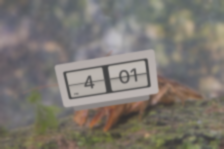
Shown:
4.01
